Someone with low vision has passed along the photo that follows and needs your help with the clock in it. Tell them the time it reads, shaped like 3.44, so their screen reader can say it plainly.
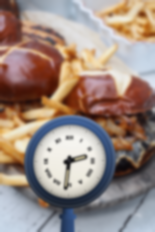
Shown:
2.31
